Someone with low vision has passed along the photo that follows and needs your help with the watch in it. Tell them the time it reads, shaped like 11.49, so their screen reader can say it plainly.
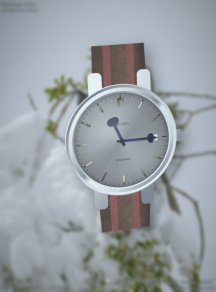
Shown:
11.15
